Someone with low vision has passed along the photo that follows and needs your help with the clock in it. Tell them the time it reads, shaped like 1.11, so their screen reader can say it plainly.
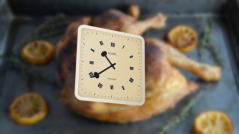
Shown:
10.39
